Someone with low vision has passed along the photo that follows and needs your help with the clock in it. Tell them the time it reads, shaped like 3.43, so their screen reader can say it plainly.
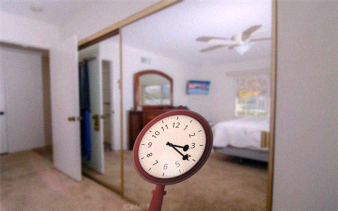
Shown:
3.21
